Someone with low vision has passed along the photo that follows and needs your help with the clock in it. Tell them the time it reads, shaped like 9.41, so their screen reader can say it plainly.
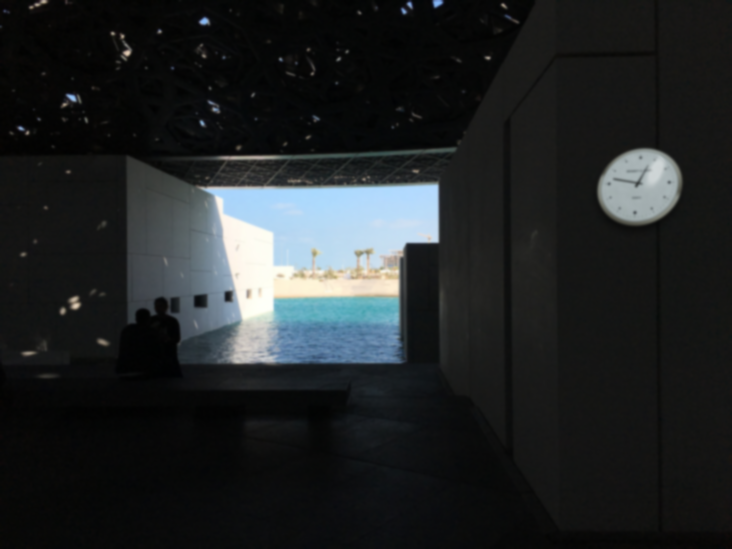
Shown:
12.47
